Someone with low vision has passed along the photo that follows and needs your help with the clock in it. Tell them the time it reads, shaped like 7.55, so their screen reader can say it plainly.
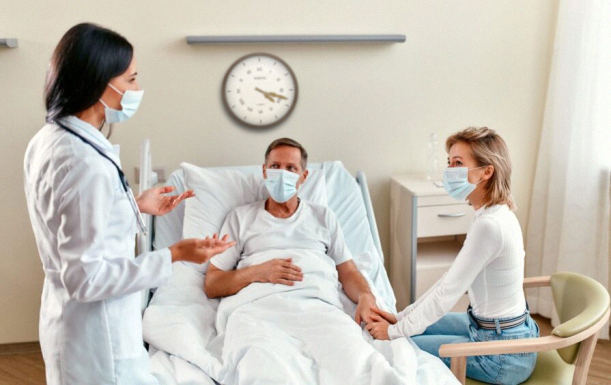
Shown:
4.18
